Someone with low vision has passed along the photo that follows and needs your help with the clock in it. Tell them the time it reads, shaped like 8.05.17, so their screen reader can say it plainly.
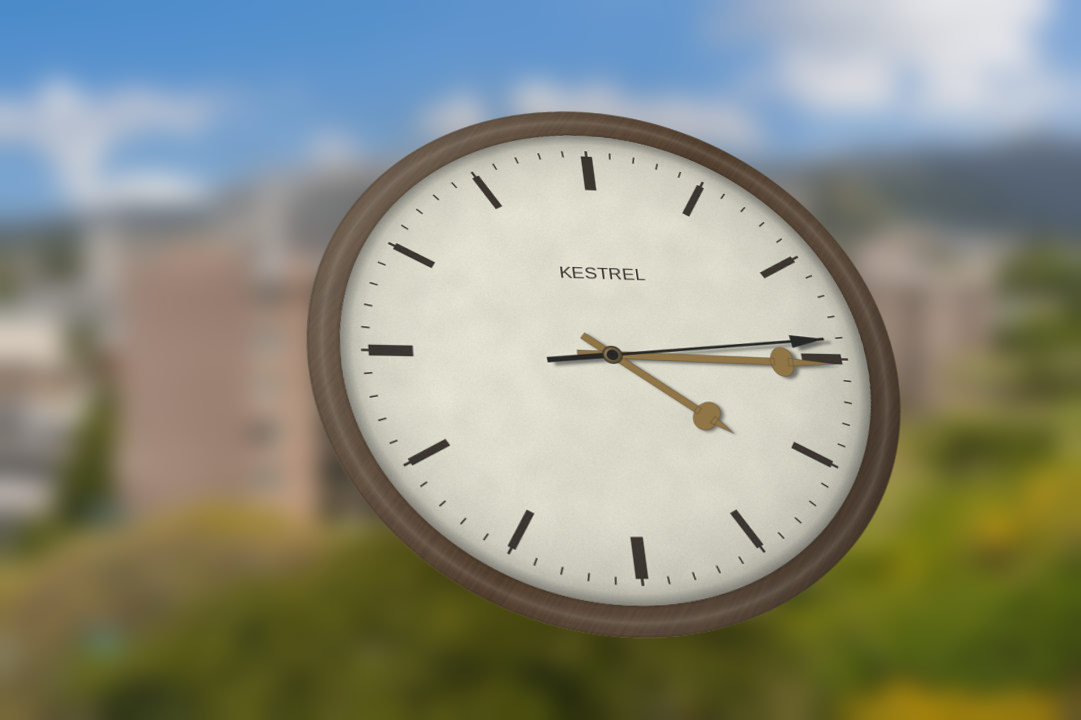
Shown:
4.15.14
